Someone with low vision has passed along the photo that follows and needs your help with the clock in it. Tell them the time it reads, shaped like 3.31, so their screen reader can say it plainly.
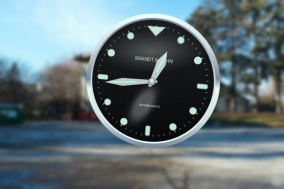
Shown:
12.44
